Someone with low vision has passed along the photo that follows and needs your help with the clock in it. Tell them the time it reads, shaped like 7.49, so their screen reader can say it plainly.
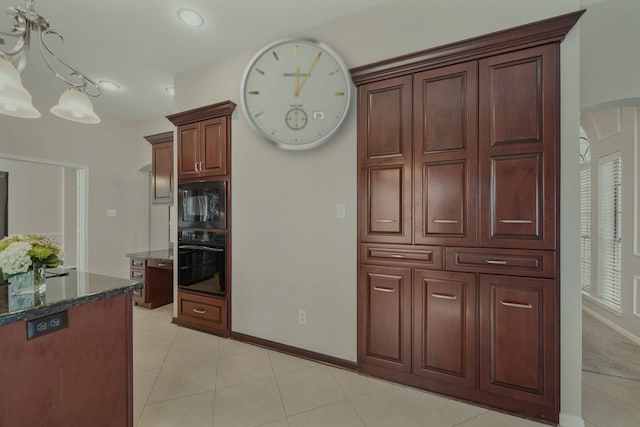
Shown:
12.05
